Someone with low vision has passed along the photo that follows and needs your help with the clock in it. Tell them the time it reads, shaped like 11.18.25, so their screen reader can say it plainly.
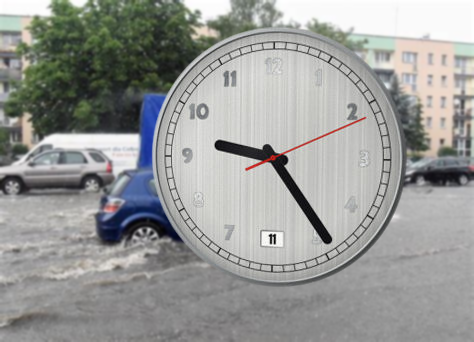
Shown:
9.24.11
